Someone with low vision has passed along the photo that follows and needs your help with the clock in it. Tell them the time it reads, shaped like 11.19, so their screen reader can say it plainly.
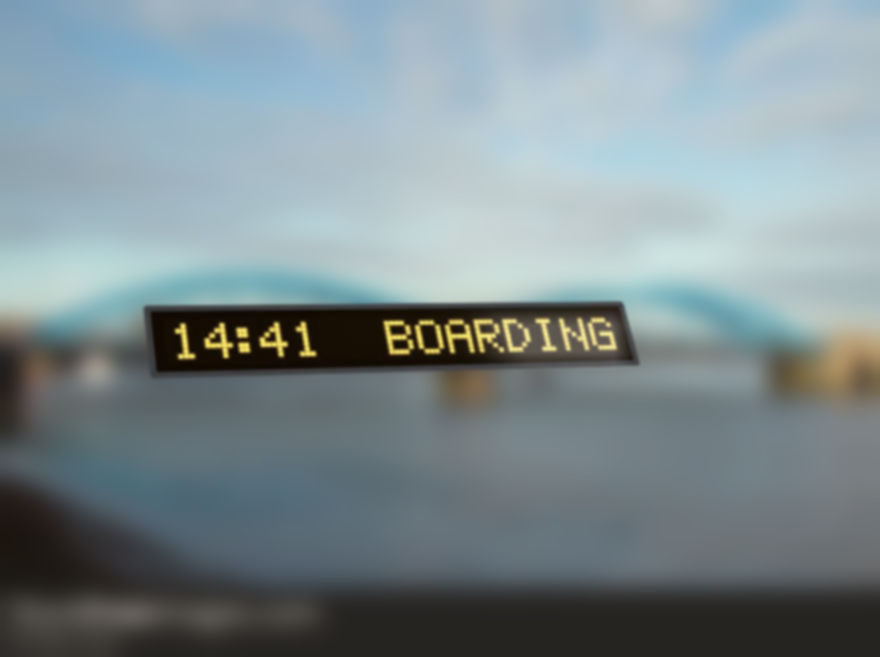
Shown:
14.41
